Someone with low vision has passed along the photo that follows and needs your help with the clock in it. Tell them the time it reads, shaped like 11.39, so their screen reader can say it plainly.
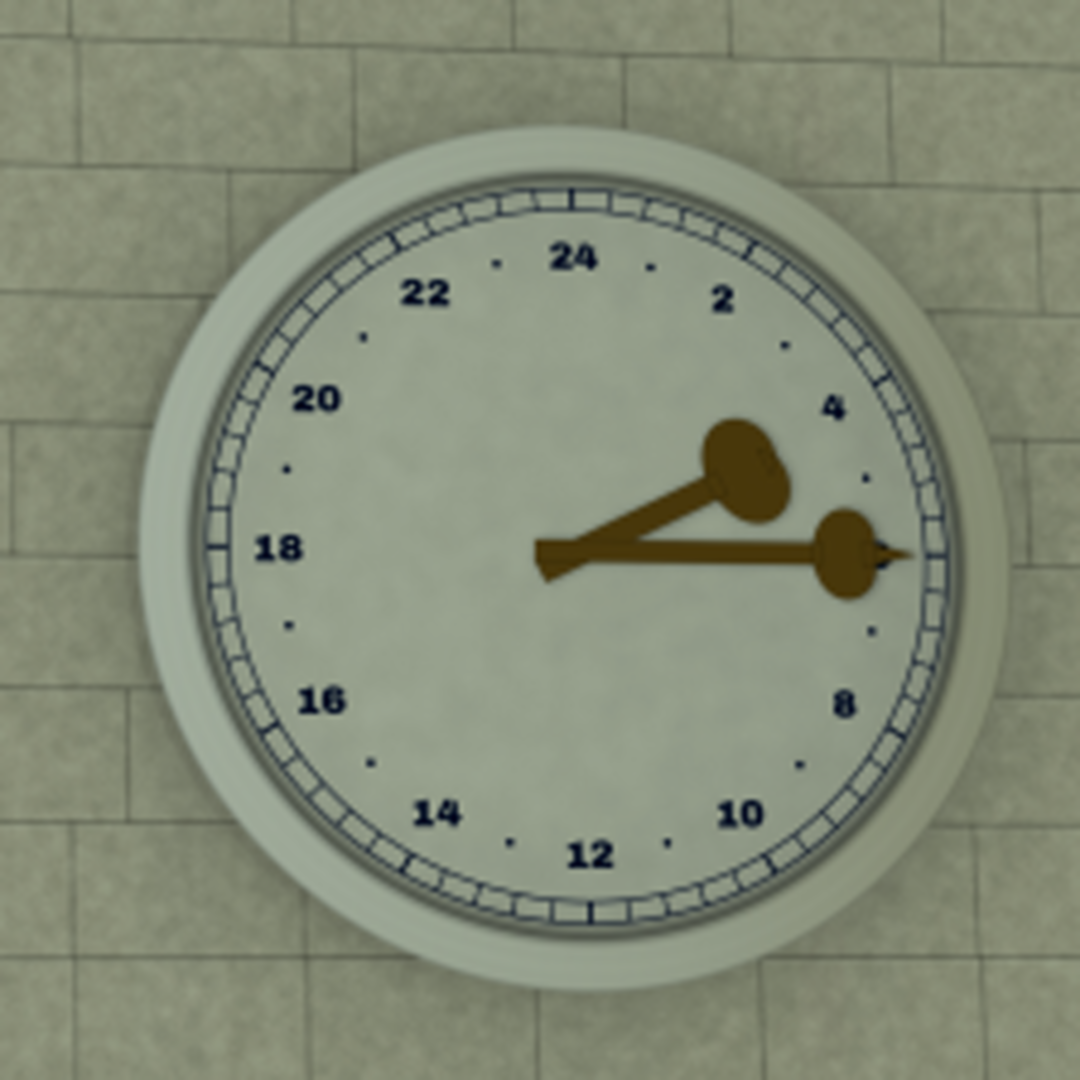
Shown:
4.15
